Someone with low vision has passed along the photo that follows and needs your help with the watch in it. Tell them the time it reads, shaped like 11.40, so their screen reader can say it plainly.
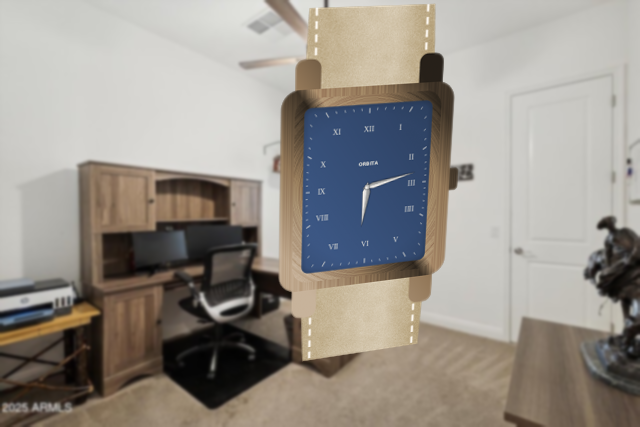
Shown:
6.13
